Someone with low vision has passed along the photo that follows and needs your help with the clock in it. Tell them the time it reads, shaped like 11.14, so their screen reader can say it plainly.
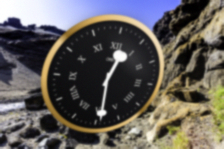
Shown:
12.29
